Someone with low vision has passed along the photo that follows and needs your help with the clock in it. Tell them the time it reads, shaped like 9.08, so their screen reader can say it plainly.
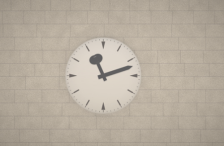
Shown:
11.12
